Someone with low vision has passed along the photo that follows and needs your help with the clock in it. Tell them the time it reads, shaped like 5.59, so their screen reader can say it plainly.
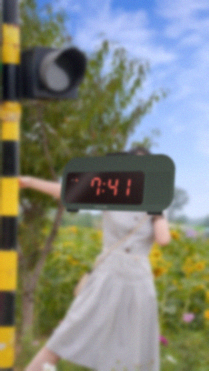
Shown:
7.41
